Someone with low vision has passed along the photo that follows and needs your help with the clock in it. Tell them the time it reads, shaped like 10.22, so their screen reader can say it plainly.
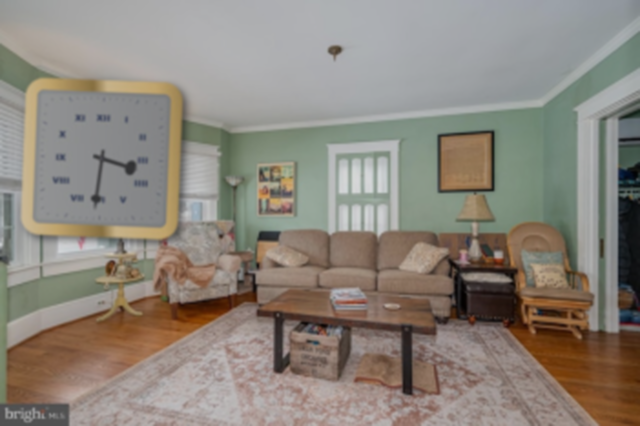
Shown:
3.31
